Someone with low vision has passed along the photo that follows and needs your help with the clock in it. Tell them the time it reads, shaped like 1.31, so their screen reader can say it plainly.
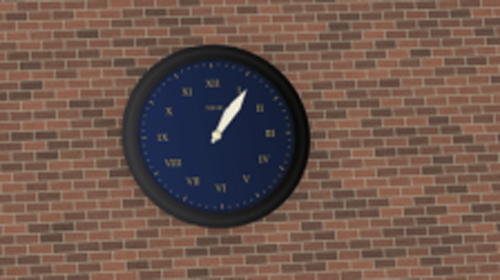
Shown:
1.06
